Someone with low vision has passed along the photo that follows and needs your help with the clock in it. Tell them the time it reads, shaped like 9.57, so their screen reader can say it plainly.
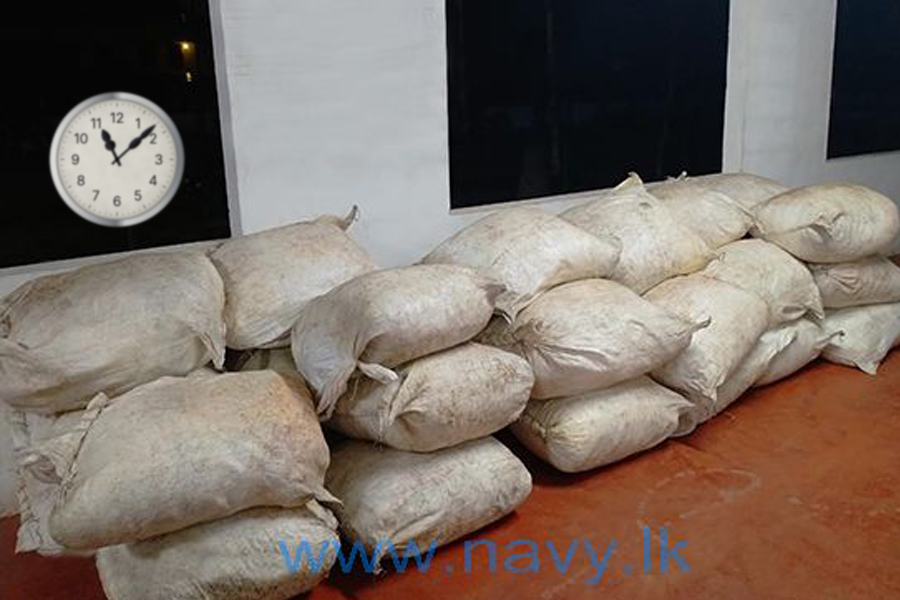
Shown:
11.08
